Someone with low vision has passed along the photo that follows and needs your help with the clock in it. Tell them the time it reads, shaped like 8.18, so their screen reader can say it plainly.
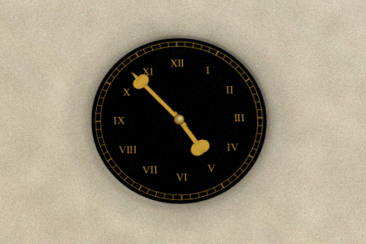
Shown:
4.53
